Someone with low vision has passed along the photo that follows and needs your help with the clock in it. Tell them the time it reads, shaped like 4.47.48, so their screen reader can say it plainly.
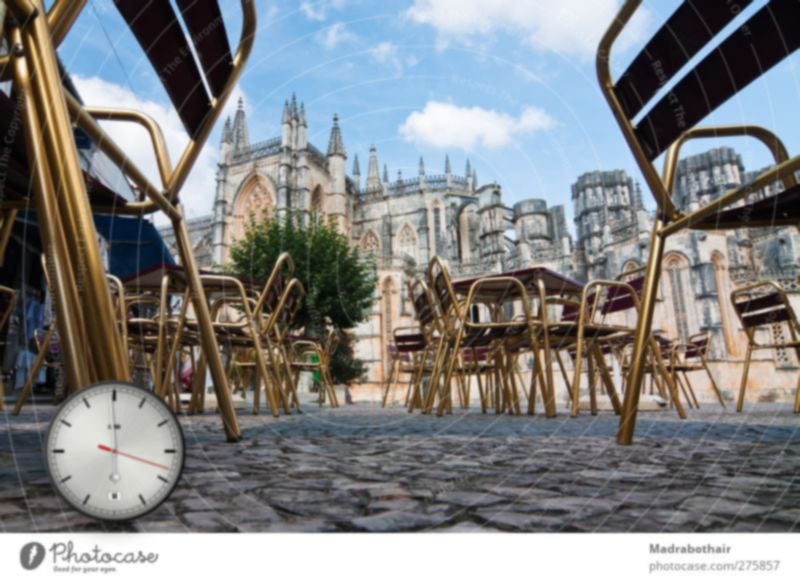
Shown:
5.59.18
